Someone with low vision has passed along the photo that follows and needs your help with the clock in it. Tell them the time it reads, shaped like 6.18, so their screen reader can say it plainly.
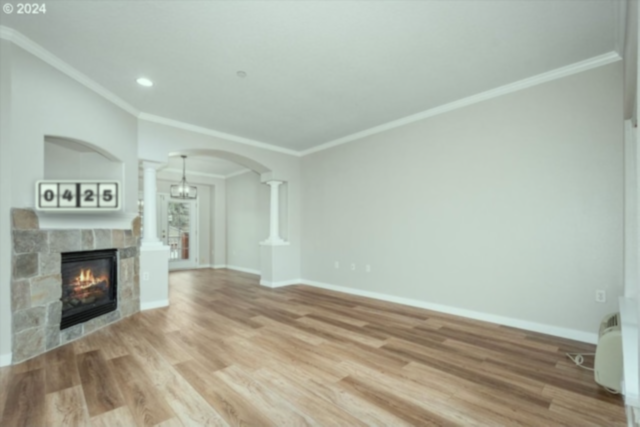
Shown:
4.25
